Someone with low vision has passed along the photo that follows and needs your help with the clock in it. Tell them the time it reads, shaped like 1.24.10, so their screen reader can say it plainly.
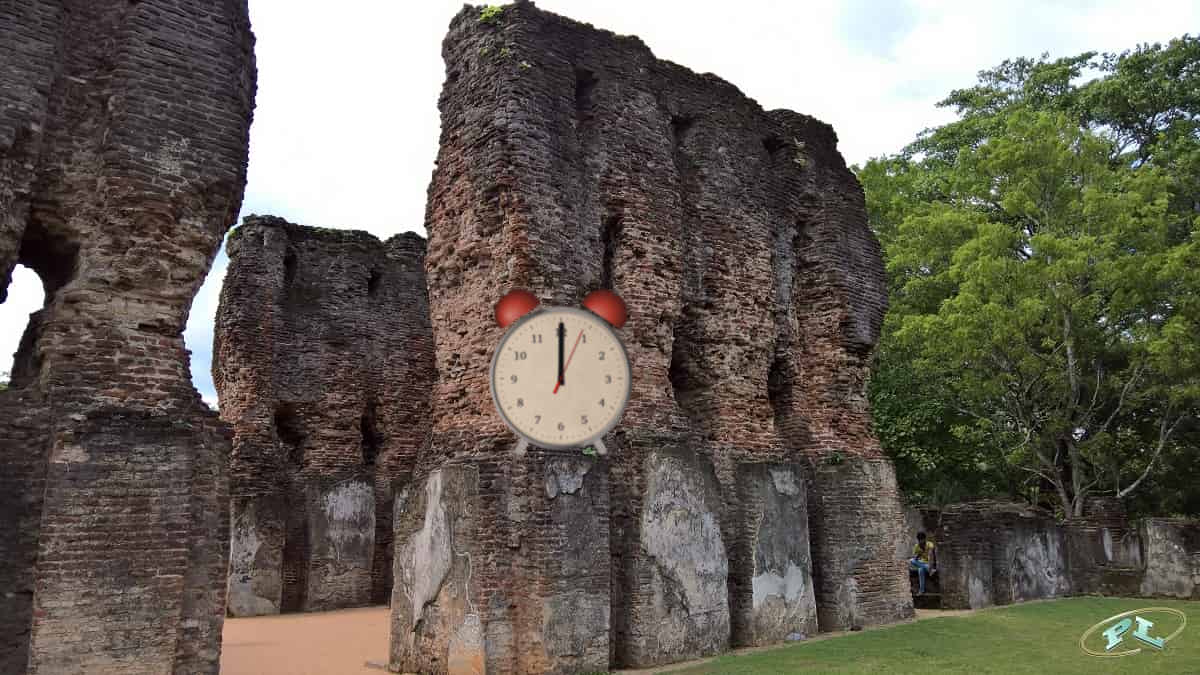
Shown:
12.00.04
